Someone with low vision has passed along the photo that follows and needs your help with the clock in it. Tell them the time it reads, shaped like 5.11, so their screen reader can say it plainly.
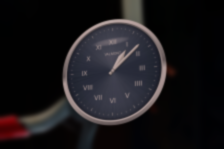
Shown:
1.08
